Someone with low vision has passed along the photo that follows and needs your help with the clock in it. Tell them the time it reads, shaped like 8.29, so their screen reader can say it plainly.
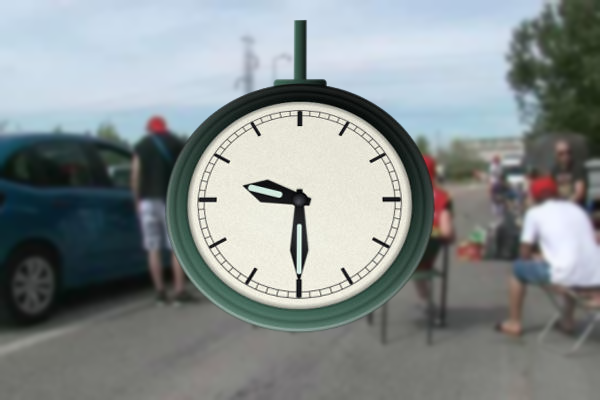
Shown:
9.30
